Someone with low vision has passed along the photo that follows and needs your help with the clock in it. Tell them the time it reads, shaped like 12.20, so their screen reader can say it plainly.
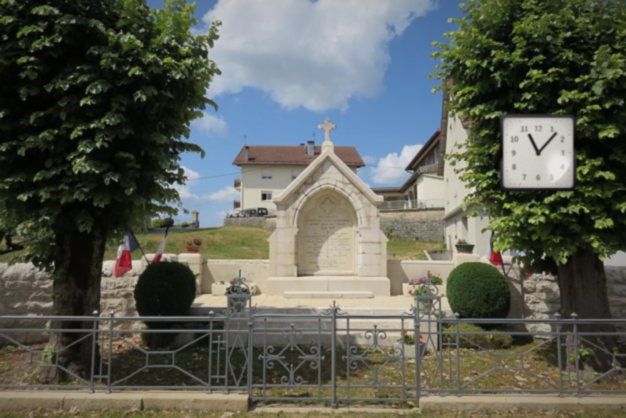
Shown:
11.07
